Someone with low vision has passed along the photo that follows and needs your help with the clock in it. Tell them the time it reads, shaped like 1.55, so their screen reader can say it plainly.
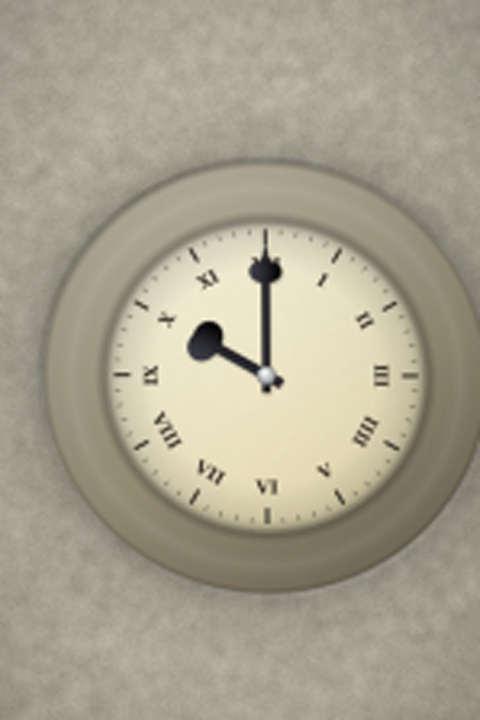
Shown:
10.00
